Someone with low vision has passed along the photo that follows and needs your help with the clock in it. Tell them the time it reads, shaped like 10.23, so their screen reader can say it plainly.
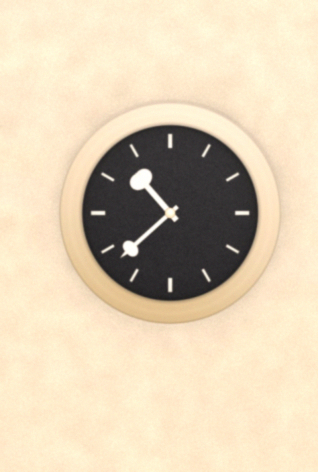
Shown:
10.38
